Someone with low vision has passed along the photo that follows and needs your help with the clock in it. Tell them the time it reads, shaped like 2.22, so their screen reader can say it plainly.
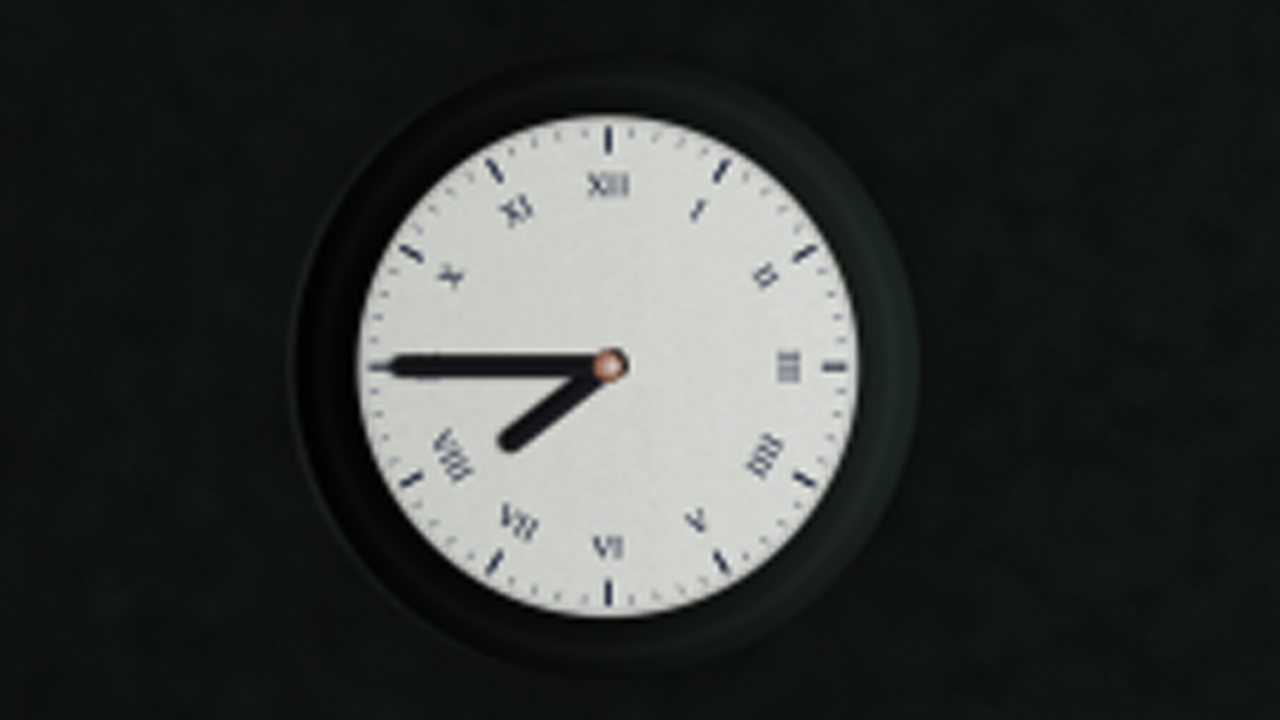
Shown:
7.45
